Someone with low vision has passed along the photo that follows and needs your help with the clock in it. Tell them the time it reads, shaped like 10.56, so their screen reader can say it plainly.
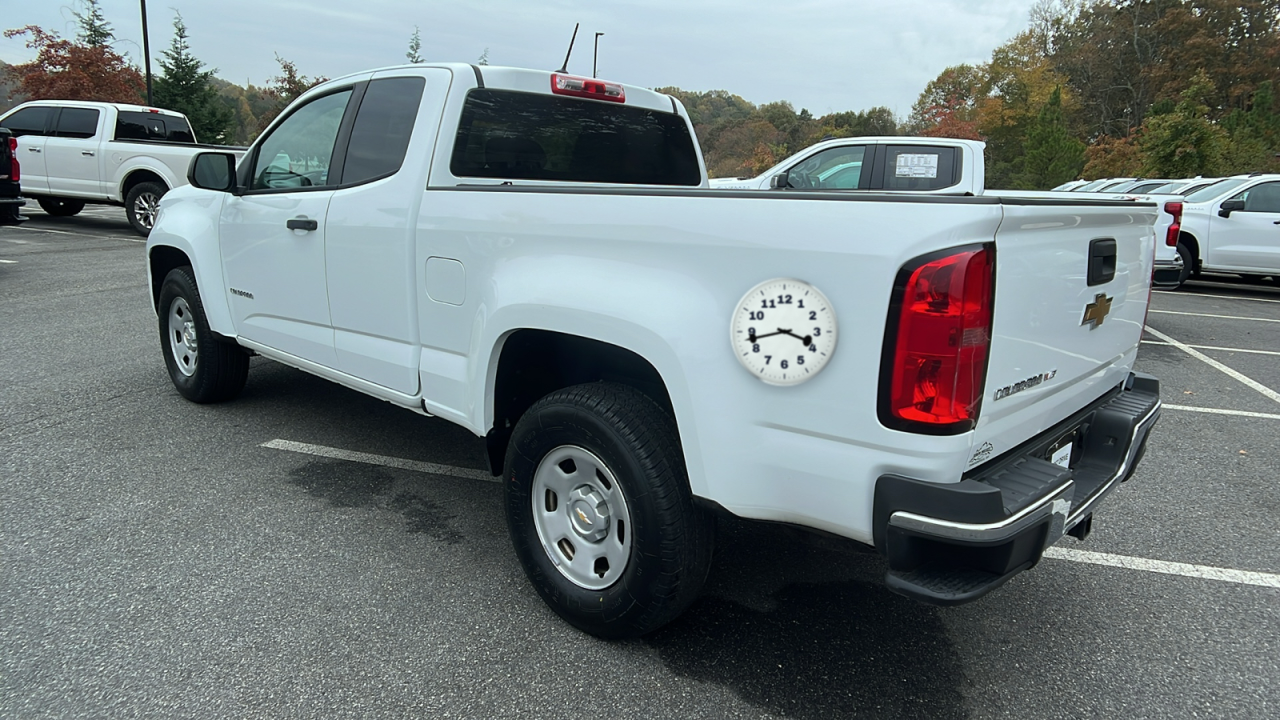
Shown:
3.43
